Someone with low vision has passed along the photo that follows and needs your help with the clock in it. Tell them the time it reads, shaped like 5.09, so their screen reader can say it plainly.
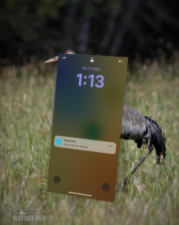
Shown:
1.13
